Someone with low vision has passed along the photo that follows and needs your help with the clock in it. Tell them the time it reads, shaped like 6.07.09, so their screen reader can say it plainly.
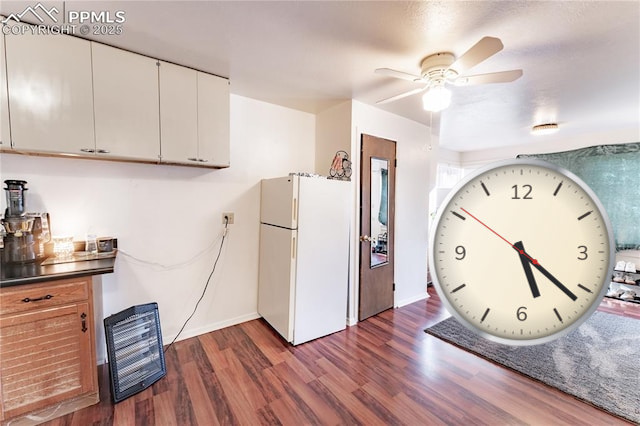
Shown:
5.21.51
